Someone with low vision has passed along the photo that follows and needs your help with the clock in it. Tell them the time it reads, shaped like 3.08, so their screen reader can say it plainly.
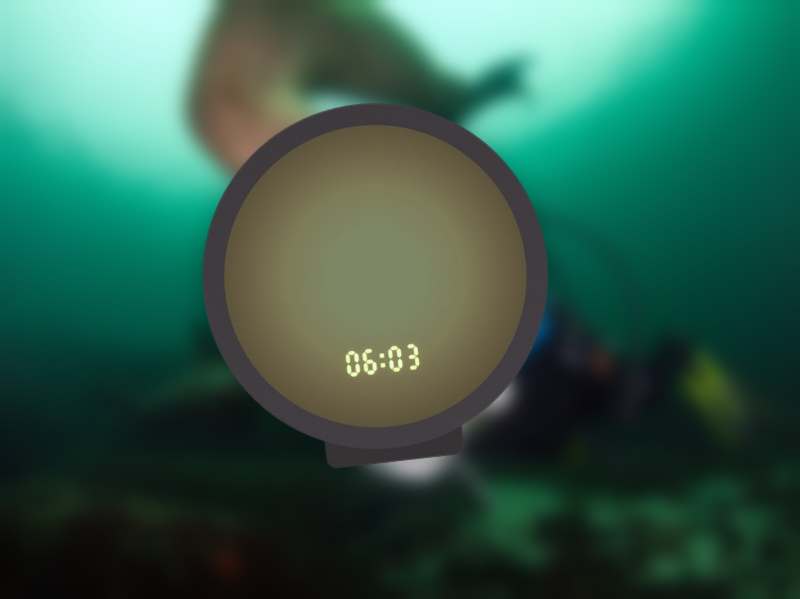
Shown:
6.03
